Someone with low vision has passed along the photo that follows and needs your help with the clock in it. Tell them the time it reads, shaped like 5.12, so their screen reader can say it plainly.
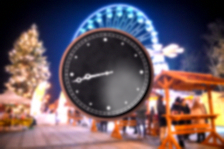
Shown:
8.43
